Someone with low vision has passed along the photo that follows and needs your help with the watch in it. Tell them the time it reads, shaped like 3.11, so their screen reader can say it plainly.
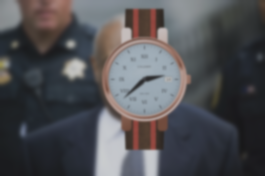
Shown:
2.38
